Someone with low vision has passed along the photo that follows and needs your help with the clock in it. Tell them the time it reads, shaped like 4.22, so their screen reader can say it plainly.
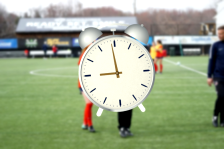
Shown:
8.59
